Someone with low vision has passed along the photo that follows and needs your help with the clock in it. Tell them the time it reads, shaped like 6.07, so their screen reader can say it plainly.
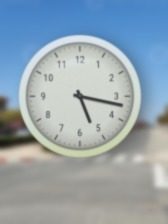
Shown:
5.17
